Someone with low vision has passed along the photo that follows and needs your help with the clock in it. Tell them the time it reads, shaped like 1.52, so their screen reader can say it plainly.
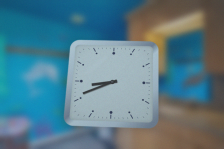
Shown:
8.41
